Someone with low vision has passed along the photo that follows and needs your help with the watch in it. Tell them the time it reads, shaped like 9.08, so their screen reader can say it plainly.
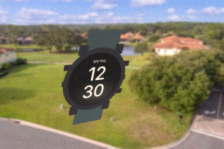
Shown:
12.30
